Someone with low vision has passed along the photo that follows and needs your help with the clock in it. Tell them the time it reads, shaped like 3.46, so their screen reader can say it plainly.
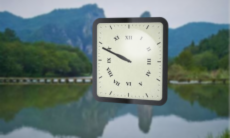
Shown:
9.49
